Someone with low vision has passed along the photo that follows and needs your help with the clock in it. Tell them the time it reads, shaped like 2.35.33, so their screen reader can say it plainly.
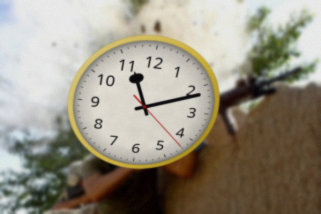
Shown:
11.11.22
